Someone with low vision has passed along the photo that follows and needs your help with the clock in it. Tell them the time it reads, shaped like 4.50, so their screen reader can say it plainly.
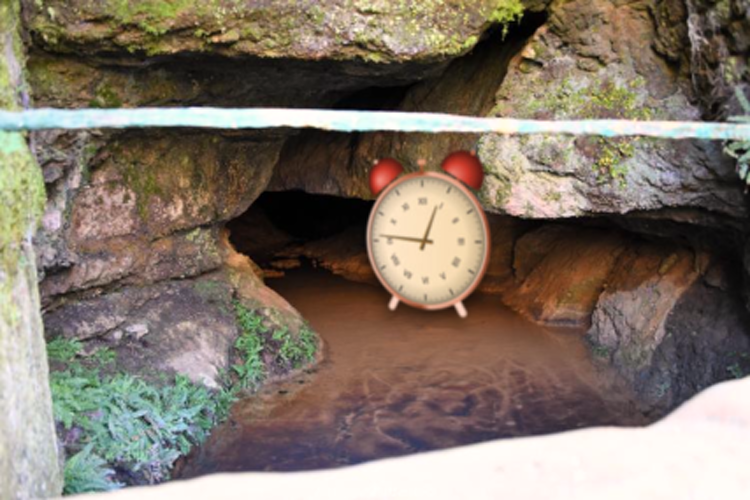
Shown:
12.46
